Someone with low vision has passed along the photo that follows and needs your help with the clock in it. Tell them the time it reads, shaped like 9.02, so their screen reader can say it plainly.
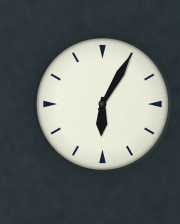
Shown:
6.05
